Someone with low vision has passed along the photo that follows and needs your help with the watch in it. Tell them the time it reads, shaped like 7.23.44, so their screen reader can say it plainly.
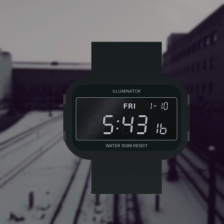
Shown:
5.43.16
